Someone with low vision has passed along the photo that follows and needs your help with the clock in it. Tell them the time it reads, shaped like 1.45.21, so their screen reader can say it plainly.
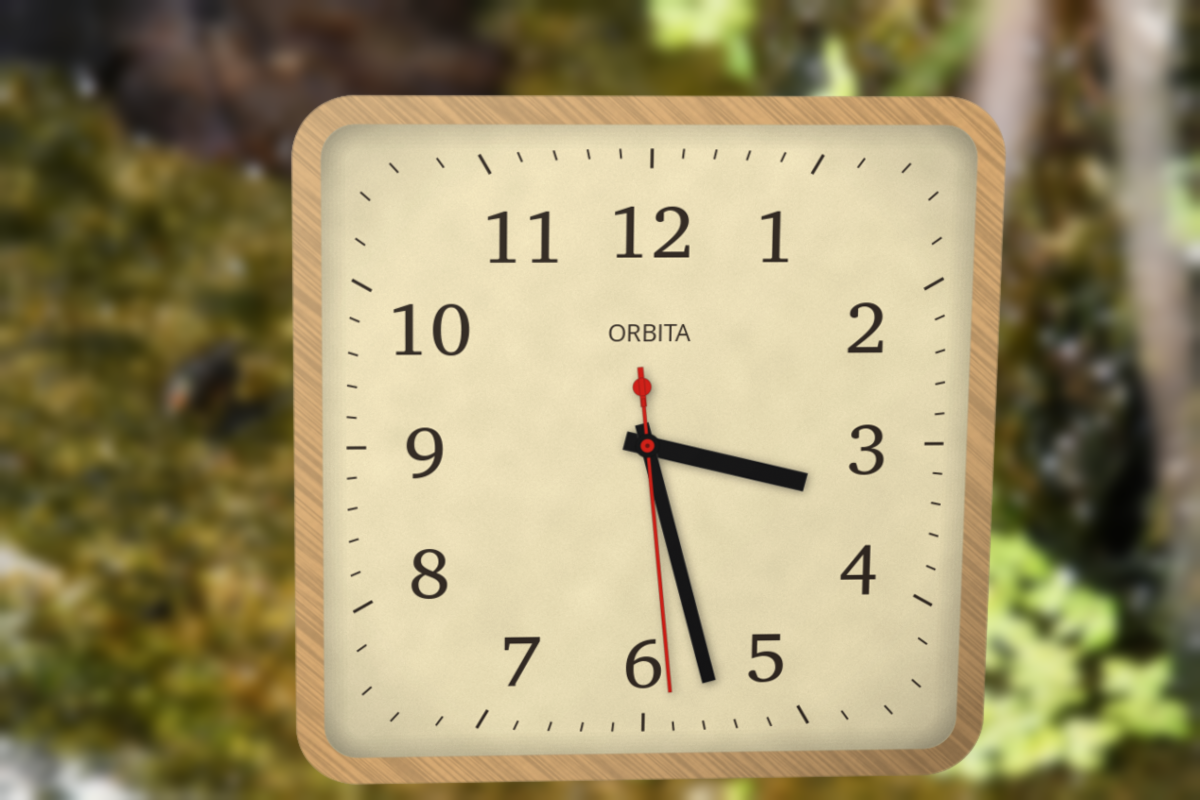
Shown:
3.27.29
